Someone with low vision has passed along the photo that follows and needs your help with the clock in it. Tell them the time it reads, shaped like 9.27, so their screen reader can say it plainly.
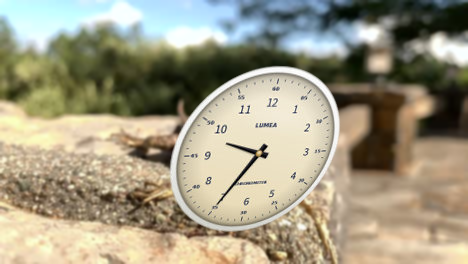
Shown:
9.35
